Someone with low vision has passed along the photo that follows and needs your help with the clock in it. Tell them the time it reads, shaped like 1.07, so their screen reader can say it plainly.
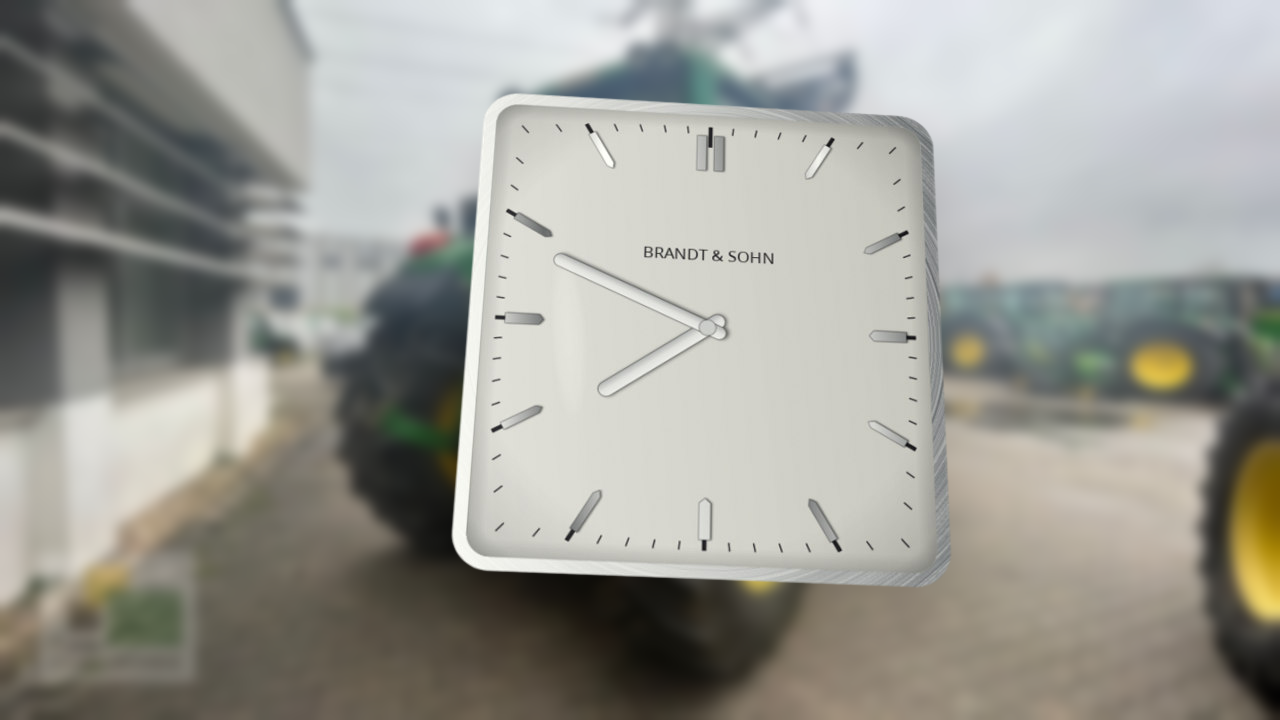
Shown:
7.49
